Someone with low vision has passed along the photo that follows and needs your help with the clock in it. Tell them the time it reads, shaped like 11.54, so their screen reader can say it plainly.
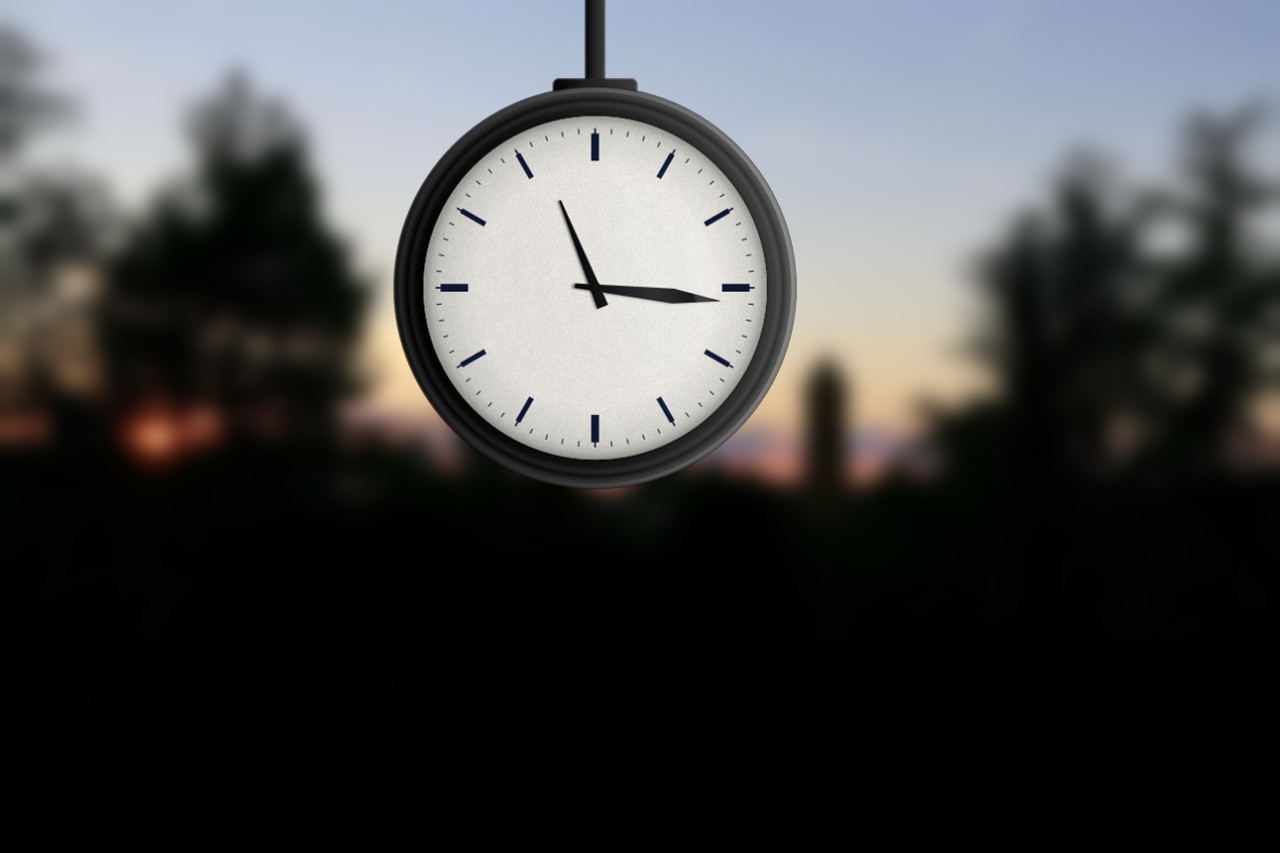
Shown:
11.16
